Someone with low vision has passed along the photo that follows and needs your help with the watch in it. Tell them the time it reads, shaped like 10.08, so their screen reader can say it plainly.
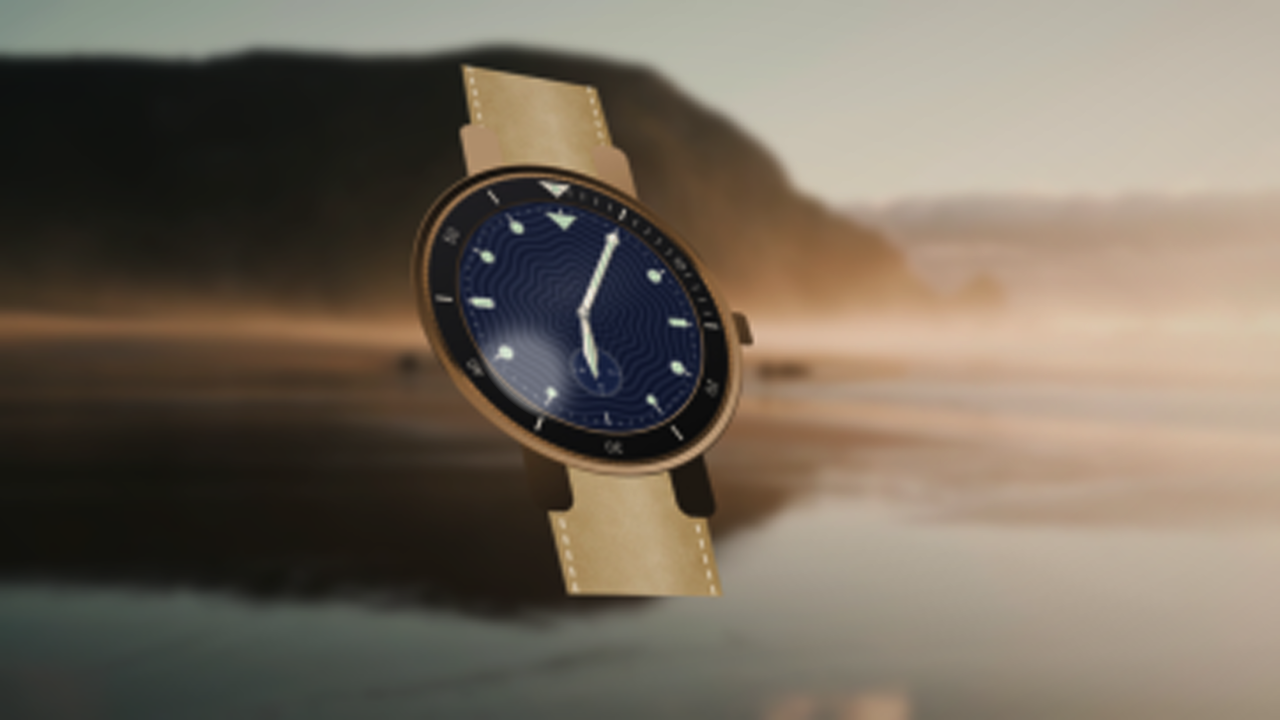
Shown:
6.05
